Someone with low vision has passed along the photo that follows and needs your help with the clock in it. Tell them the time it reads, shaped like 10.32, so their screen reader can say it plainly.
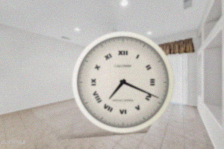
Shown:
7.19
